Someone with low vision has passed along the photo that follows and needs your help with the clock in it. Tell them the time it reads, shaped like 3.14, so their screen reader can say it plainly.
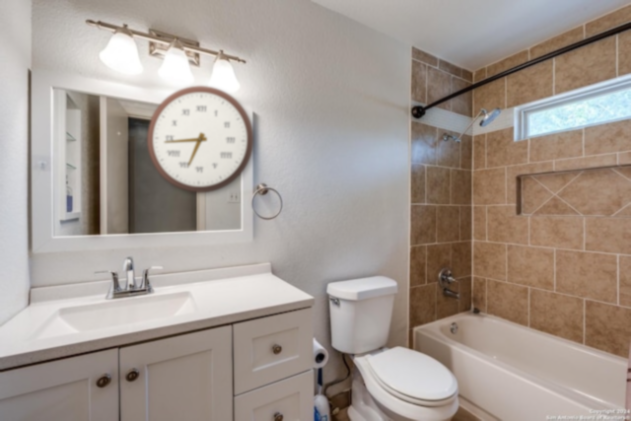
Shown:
6.44
